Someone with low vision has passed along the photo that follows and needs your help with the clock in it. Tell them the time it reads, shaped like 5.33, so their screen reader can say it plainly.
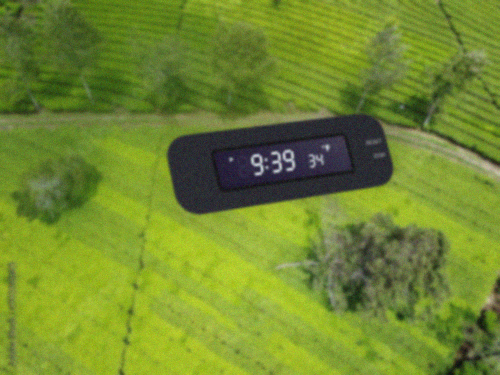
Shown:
9.39
